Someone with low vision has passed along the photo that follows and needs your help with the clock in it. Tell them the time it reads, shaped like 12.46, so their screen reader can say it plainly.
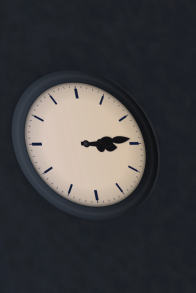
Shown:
3.14
